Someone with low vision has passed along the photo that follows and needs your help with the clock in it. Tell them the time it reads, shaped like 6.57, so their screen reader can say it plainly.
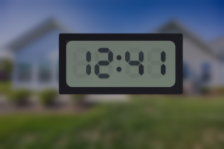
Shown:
12.41
